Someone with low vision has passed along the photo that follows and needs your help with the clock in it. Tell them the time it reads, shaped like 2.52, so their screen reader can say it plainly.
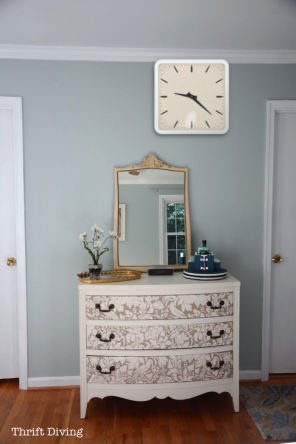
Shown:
9.22
